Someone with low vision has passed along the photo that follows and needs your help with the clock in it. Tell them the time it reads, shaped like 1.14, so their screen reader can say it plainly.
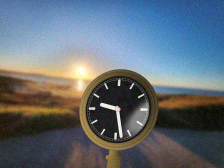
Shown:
9.28
